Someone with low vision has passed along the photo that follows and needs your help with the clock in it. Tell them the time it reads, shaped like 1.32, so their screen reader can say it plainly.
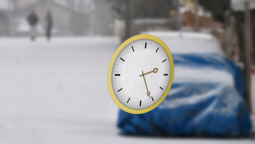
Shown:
2.26
